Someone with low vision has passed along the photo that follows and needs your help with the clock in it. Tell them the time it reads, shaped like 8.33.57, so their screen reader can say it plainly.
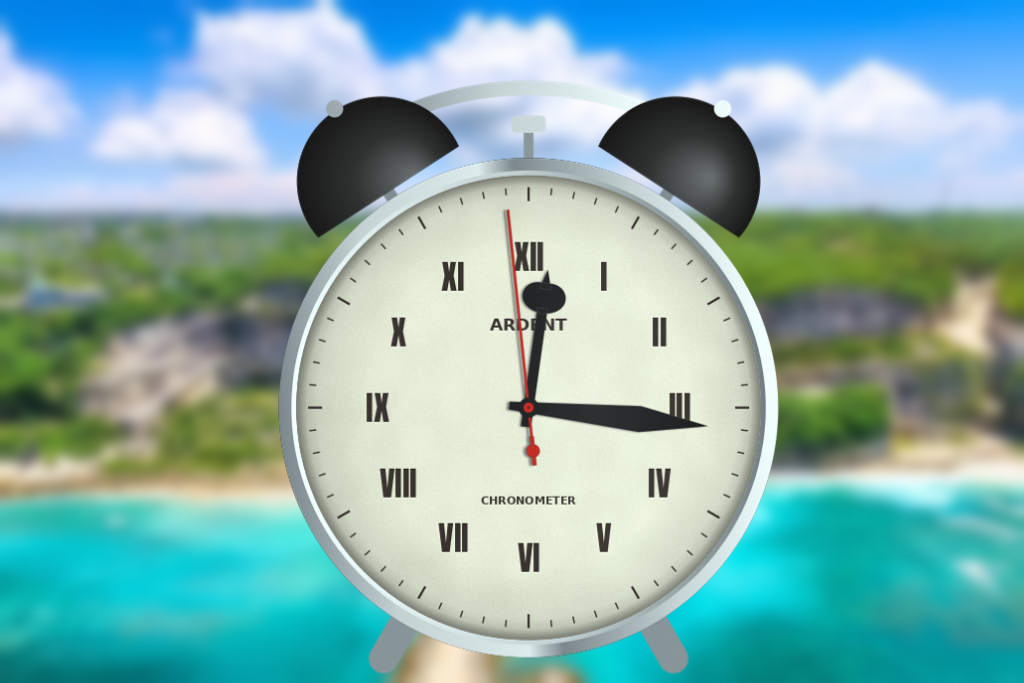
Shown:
12.15.59
